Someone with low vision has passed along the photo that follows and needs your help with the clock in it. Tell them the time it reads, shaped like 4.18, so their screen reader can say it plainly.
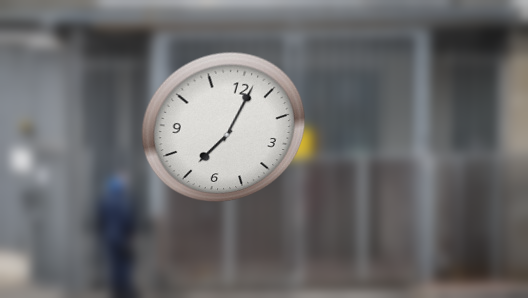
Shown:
7.02
